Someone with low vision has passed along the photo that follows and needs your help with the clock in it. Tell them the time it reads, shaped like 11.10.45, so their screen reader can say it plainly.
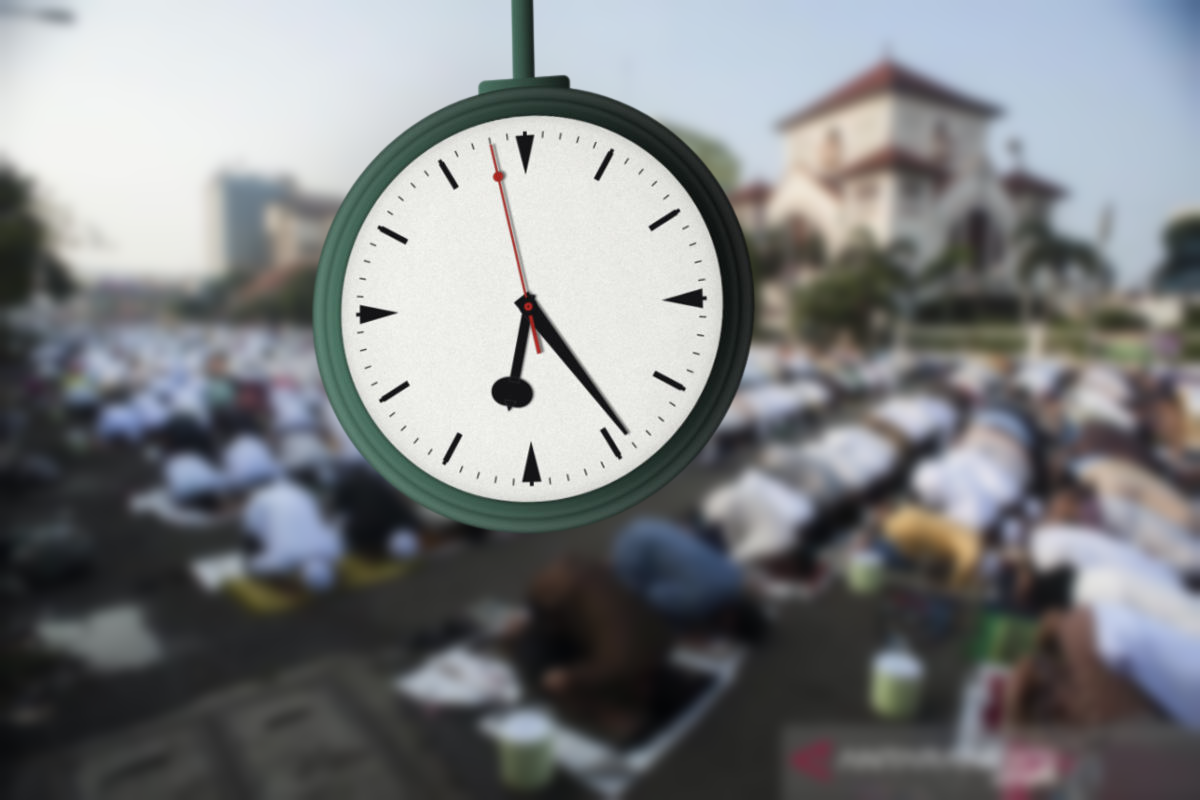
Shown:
6.23.58
